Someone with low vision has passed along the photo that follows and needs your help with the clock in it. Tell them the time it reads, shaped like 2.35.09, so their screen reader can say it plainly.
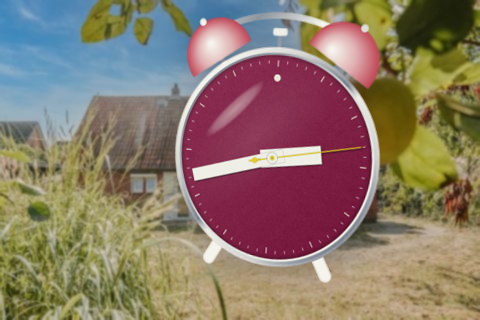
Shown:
2.42.13
